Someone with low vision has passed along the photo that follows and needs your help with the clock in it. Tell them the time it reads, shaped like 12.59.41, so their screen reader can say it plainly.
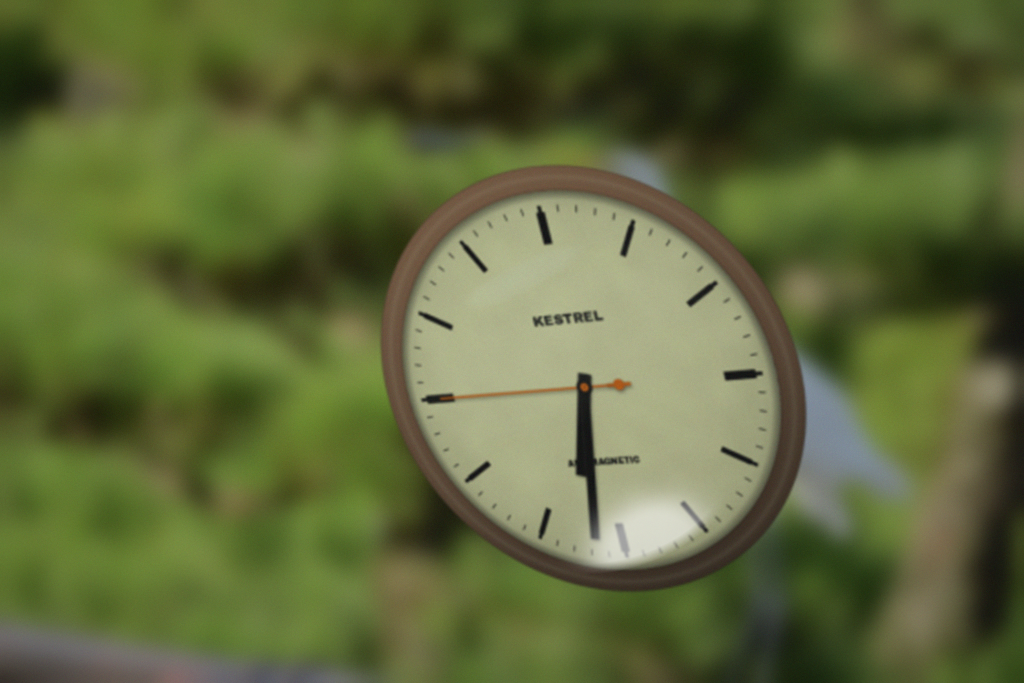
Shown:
6.31.45
